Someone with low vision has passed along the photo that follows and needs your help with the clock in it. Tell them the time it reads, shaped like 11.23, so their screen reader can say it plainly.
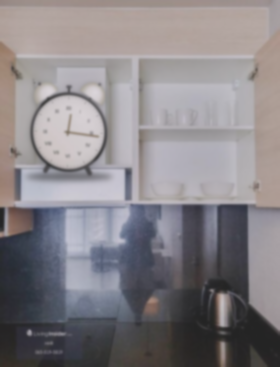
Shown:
12.16
